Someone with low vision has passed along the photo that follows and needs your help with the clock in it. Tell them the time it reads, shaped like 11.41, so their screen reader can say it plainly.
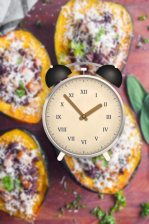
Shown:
1.53
